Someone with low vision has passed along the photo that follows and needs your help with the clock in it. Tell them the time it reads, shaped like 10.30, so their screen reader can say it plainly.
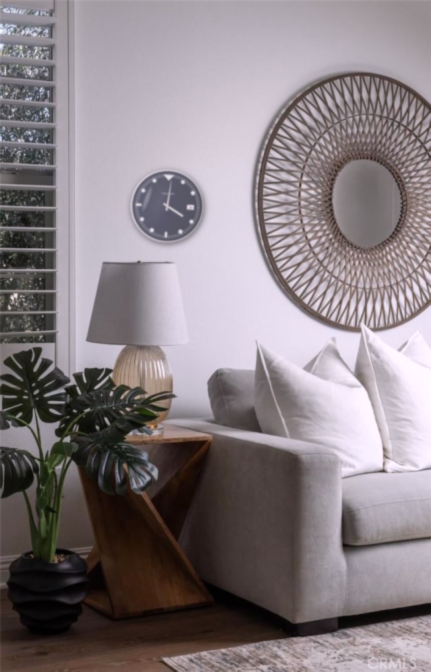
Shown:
4.01
